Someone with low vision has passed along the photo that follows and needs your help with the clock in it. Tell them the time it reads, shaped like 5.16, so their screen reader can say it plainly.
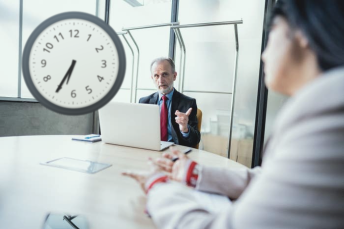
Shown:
6.35
